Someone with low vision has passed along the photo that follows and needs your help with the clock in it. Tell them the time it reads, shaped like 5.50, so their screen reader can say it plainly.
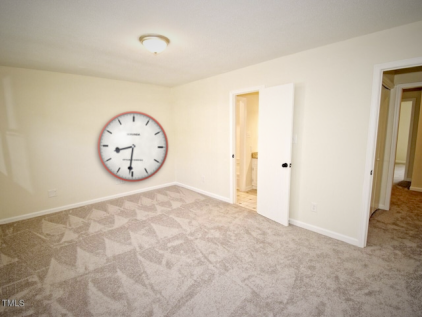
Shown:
8.31
